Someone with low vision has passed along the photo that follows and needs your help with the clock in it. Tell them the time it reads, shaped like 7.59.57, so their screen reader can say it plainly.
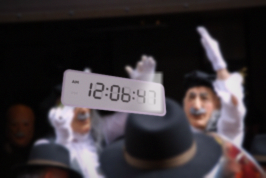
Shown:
12.06.47
